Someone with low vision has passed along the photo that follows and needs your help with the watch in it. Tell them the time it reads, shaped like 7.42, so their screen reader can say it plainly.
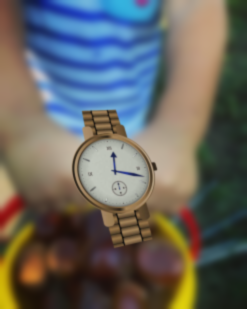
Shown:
12.18
